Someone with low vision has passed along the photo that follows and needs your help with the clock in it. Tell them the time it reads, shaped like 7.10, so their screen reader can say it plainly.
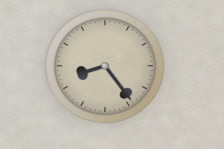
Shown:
8.24
